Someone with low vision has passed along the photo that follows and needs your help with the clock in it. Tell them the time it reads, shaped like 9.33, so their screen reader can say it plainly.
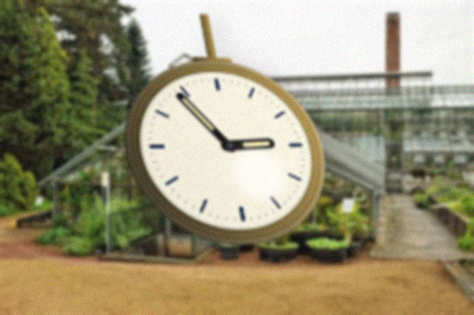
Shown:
2.54
